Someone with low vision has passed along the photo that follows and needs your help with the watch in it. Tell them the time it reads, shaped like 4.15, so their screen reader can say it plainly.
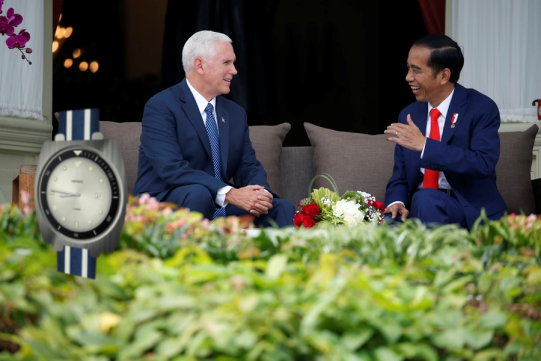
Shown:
8.46
